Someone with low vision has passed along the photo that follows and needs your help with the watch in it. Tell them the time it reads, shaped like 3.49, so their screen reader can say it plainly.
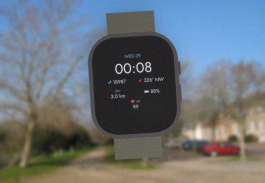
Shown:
0.08
